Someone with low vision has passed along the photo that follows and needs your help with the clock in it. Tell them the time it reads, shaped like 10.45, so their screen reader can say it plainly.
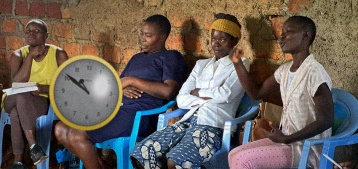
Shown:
10.51
